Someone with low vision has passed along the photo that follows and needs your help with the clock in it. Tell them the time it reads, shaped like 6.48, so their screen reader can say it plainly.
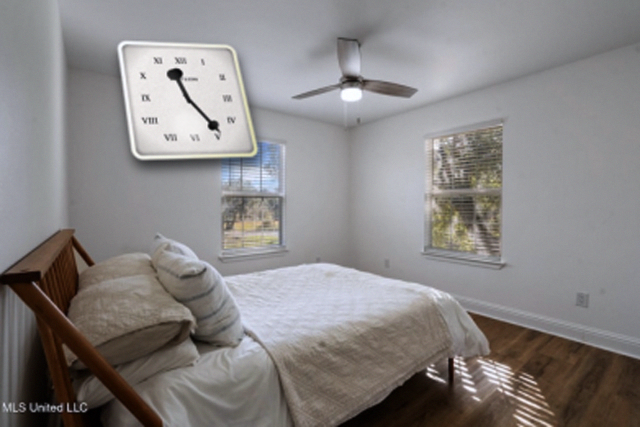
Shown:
11.24
